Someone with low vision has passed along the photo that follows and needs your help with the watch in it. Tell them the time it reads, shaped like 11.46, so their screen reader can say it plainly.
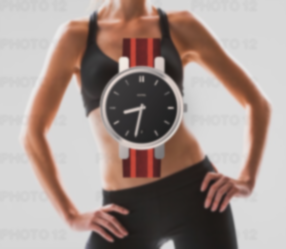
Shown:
8.32
